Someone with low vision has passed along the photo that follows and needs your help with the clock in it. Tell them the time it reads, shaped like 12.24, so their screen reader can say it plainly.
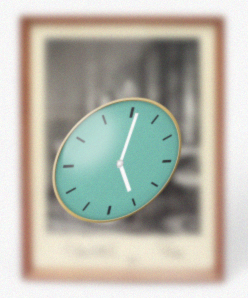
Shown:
5.01
